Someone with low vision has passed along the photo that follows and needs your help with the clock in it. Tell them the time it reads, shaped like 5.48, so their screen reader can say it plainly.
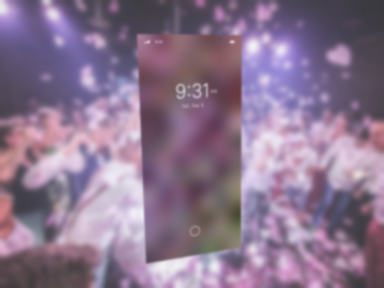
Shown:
9.31
